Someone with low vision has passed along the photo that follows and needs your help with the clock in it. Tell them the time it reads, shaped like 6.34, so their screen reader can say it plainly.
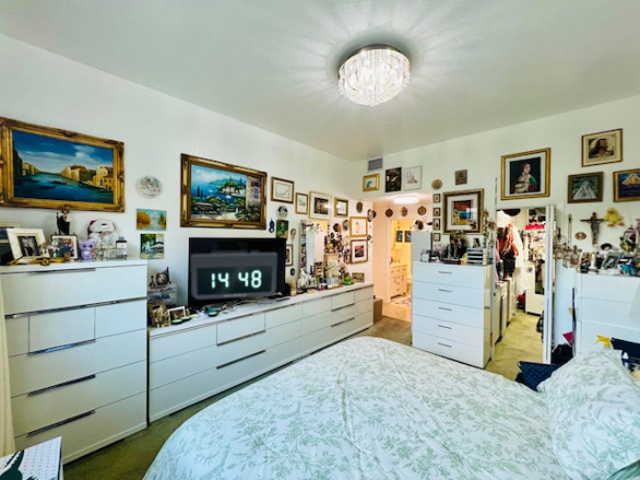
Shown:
14.48
